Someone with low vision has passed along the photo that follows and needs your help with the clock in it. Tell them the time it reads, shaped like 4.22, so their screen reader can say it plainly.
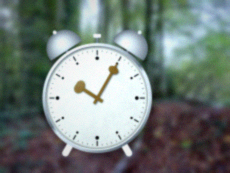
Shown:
10.05
